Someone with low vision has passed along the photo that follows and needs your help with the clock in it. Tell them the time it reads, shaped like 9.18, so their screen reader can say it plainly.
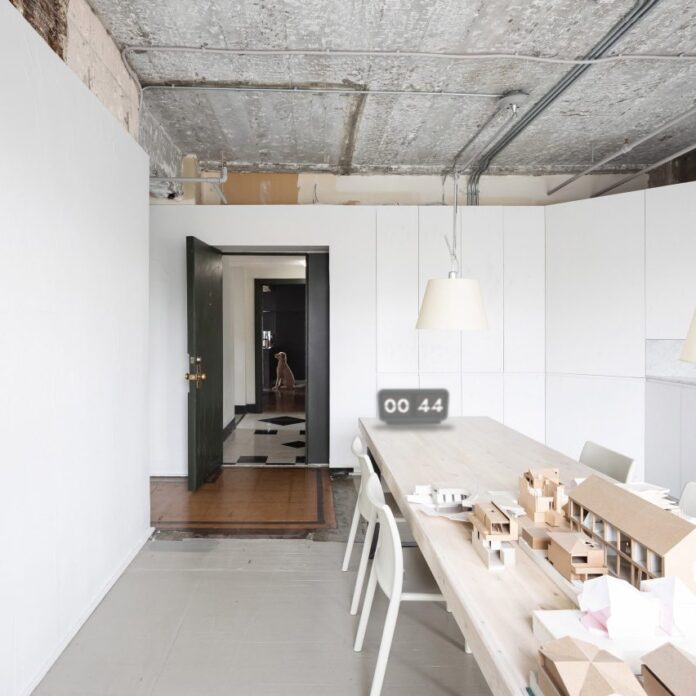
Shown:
0.44
